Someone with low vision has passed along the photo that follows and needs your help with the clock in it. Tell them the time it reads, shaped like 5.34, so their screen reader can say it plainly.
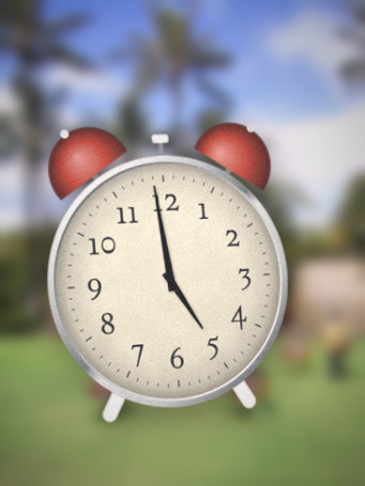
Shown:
4.59
